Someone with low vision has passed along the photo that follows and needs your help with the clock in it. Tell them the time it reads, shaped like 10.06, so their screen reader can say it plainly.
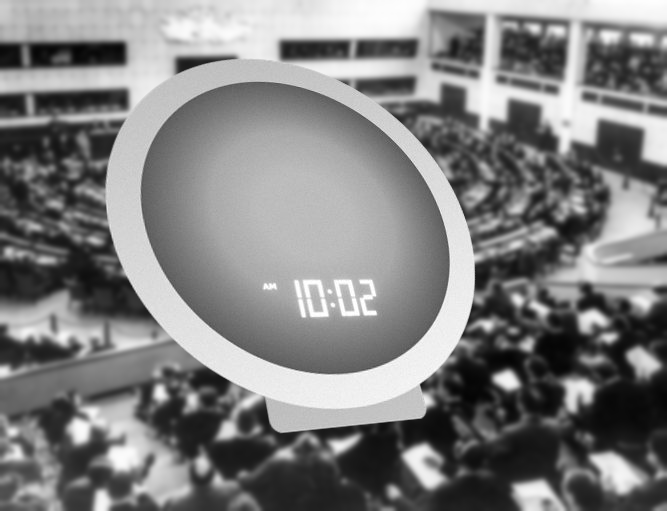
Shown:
10.02
